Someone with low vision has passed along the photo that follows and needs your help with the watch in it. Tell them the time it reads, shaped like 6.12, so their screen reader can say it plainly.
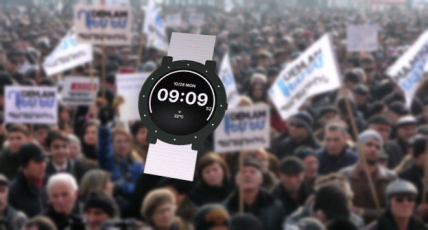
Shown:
9.09
